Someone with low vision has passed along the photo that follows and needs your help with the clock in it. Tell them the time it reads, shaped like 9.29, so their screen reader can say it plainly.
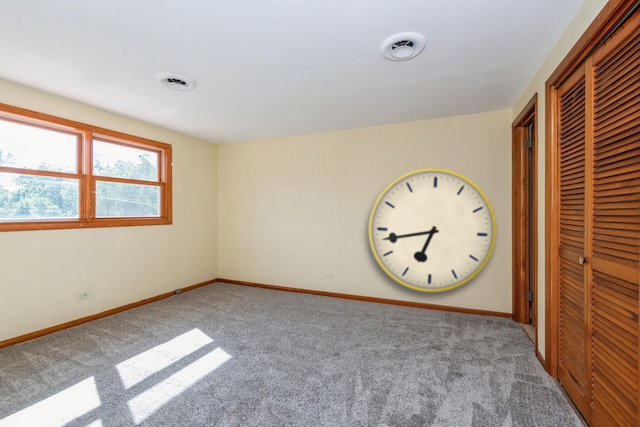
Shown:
6.43
